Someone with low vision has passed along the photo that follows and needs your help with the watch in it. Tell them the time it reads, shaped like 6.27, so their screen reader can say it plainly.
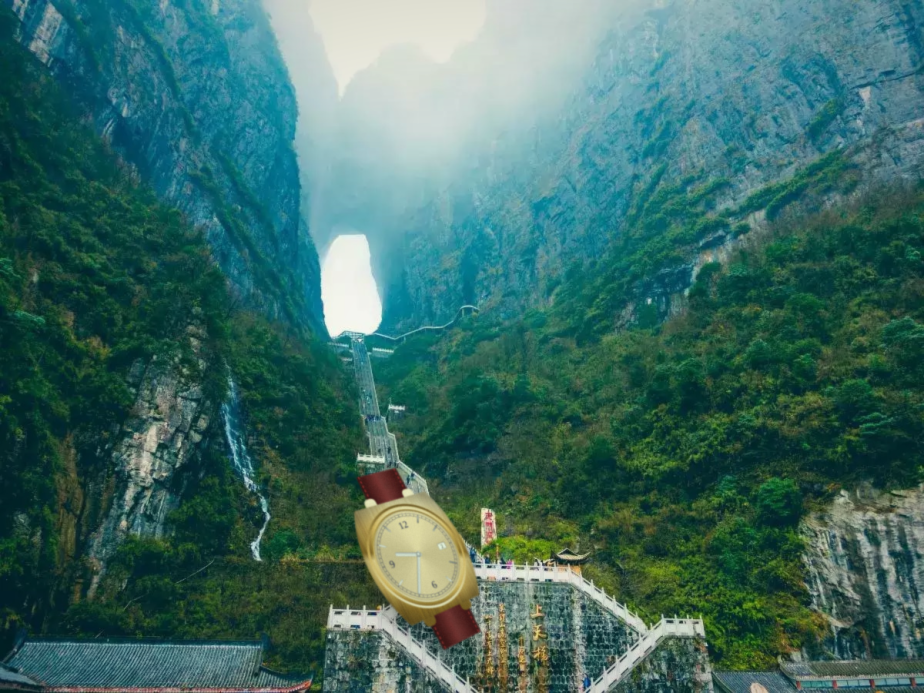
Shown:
9.35
